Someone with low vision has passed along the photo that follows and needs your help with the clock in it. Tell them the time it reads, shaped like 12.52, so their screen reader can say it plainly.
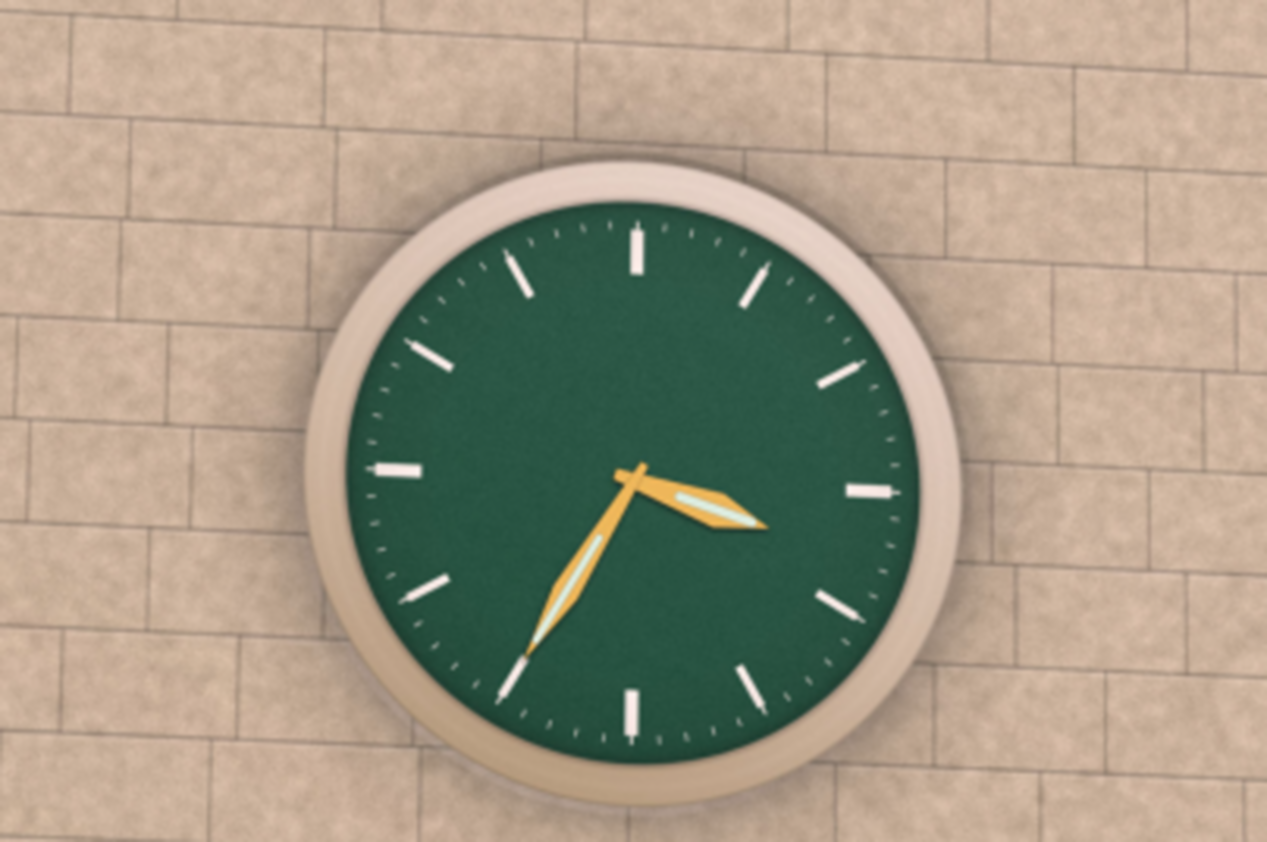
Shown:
3.35
